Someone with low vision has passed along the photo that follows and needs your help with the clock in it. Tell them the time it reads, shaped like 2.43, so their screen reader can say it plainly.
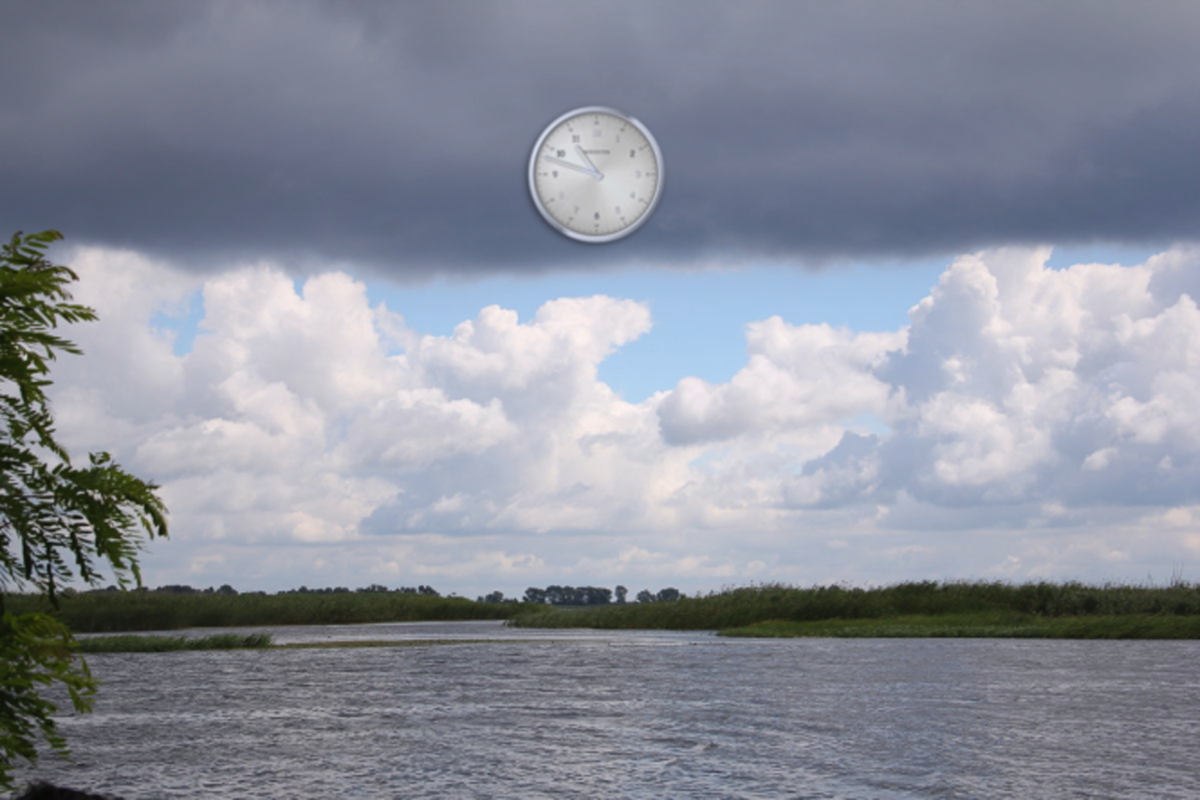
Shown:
10.48
